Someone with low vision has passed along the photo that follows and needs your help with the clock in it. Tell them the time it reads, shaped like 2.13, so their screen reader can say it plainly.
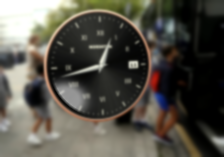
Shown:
12.43
